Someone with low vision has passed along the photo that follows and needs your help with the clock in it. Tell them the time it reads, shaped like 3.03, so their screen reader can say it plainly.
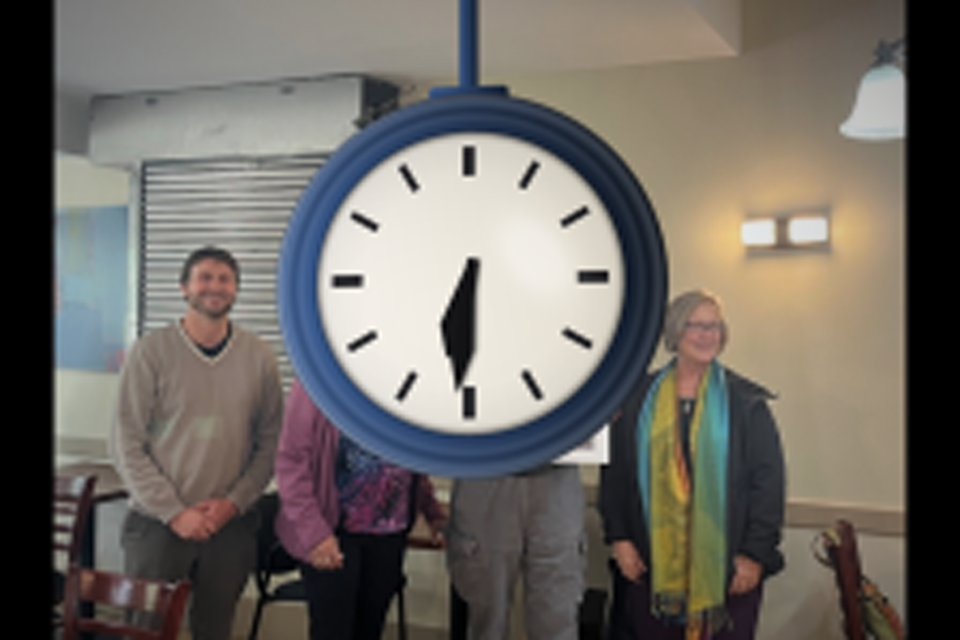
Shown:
6.31
